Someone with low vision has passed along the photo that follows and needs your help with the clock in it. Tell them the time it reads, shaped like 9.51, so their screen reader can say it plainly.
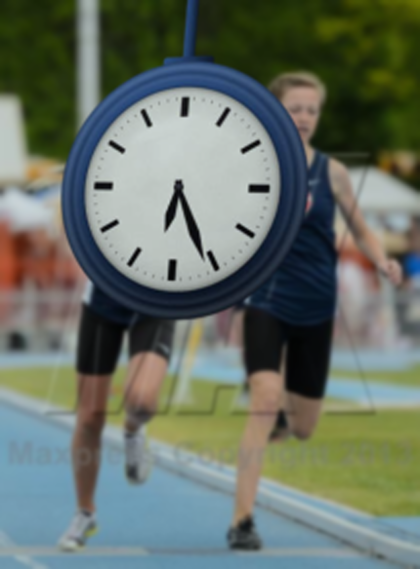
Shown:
6.26
